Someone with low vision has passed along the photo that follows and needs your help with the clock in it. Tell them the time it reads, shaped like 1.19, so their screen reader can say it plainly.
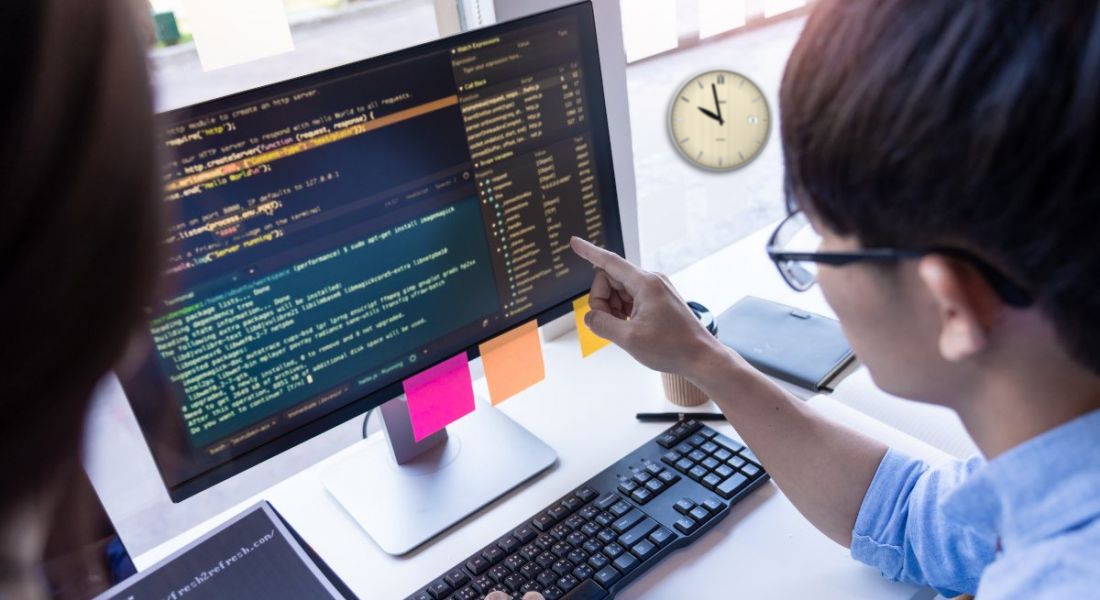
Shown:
9.58
